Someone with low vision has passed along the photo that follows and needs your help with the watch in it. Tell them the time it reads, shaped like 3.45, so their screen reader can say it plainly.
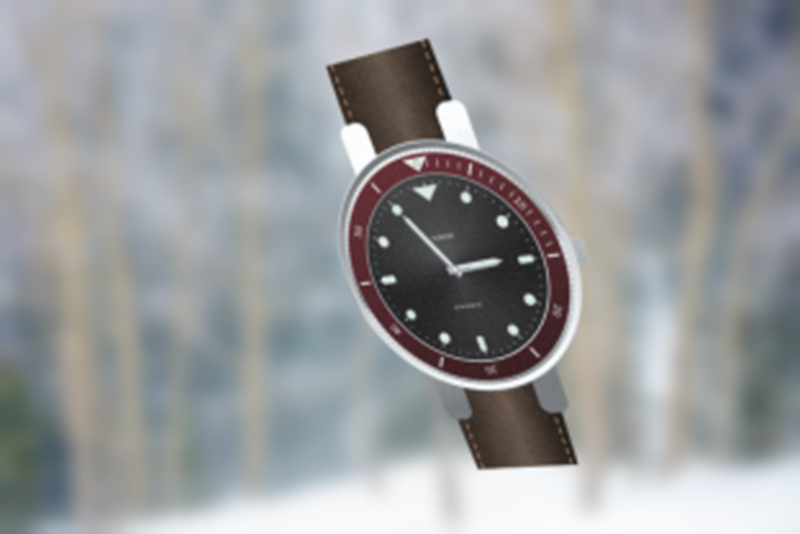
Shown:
2.55
